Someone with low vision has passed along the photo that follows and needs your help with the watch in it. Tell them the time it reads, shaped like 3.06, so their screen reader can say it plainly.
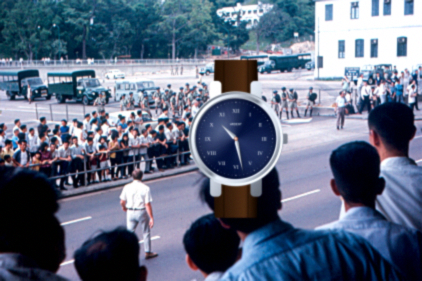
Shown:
10.28
